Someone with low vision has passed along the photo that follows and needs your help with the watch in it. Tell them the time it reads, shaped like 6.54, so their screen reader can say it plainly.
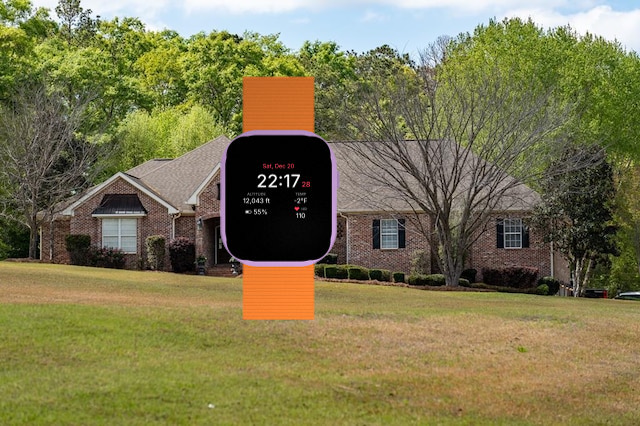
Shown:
22.17
